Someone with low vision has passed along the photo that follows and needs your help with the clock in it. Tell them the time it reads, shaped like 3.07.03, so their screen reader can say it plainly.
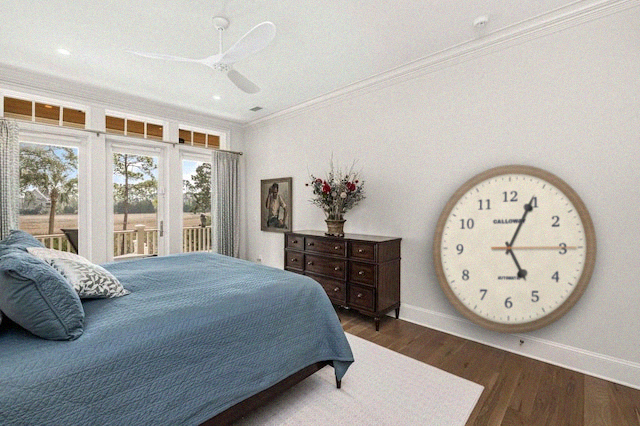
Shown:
5.04.15
